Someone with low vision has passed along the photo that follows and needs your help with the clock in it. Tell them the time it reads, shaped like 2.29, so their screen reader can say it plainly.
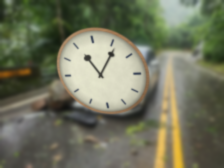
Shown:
11.06
